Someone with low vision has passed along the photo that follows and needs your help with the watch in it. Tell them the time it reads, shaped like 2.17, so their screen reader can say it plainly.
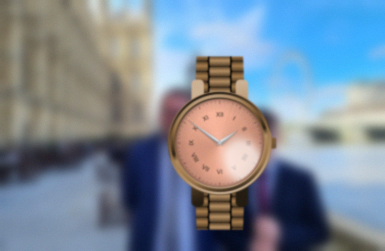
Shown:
1.51
